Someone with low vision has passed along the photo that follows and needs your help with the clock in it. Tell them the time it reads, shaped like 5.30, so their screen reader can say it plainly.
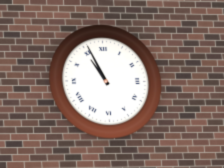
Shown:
10.56
